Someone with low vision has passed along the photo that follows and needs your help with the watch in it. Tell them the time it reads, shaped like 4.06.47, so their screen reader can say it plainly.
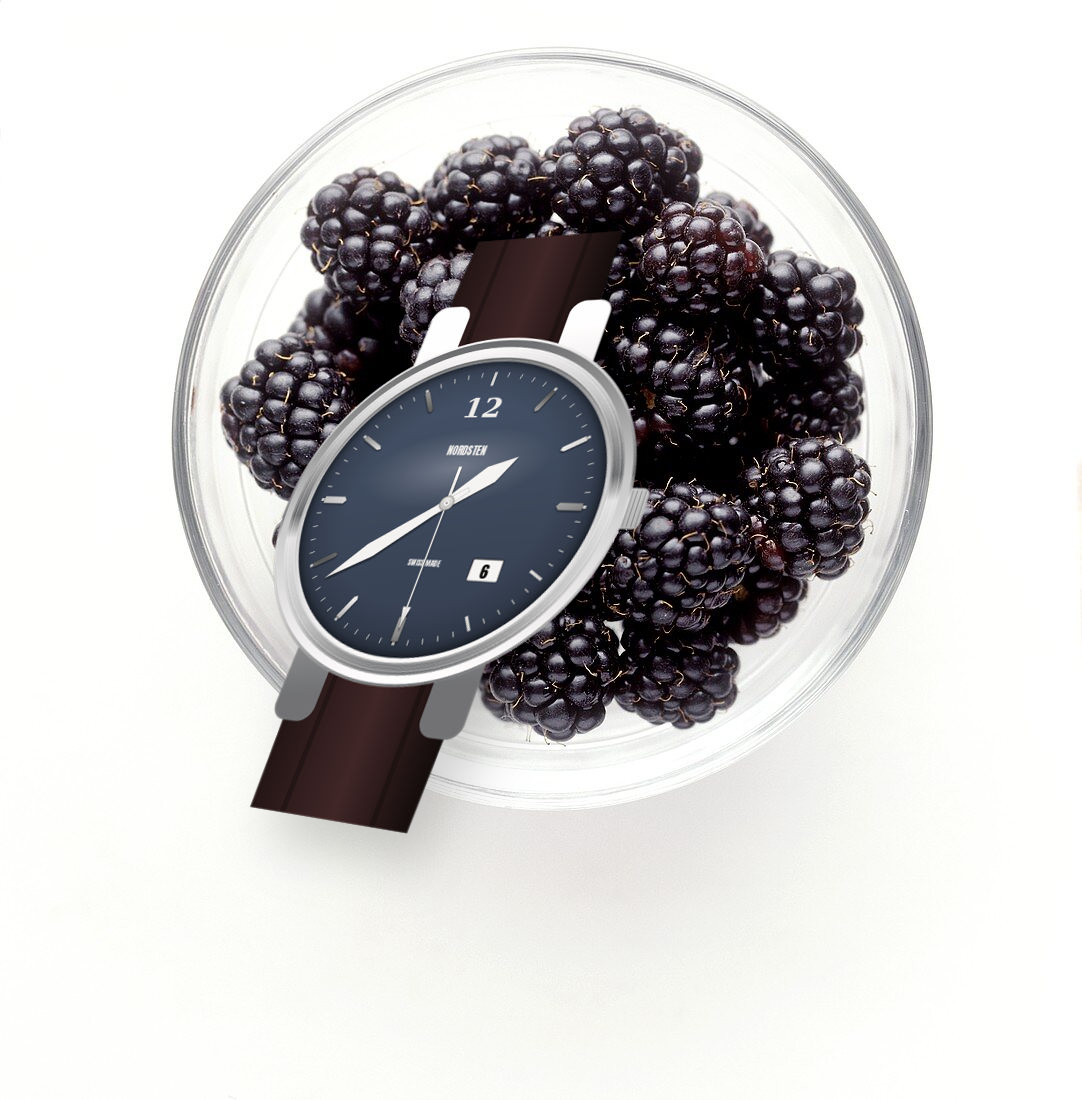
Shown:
1.38.30
